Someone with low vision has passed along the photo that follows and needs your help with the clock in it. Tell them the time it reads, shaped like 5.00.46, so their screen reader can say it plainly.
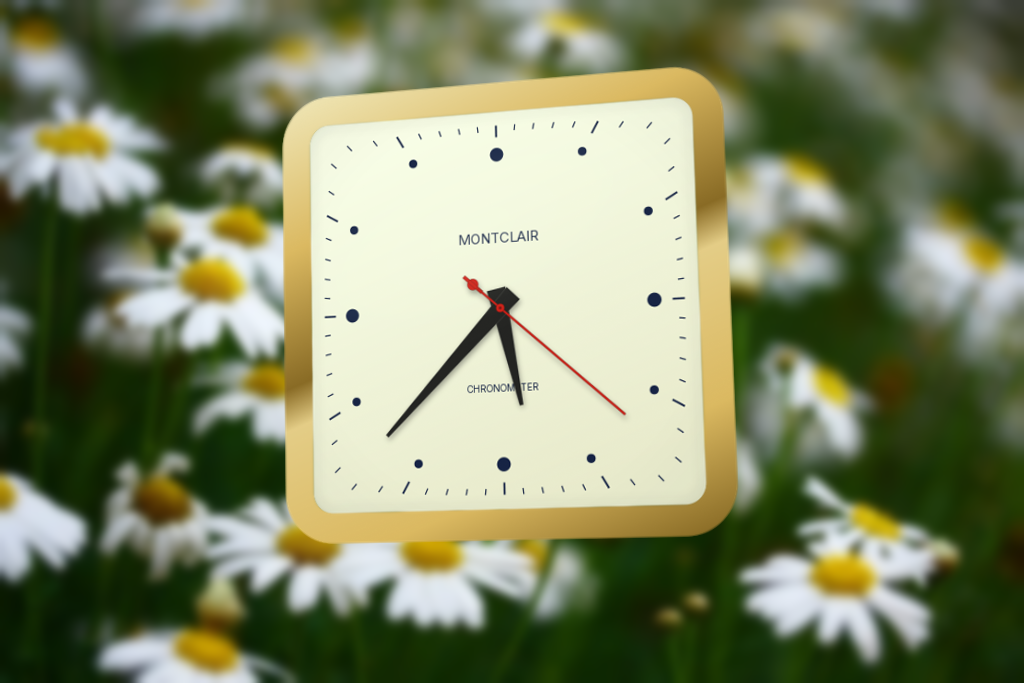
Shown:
5.37.22
